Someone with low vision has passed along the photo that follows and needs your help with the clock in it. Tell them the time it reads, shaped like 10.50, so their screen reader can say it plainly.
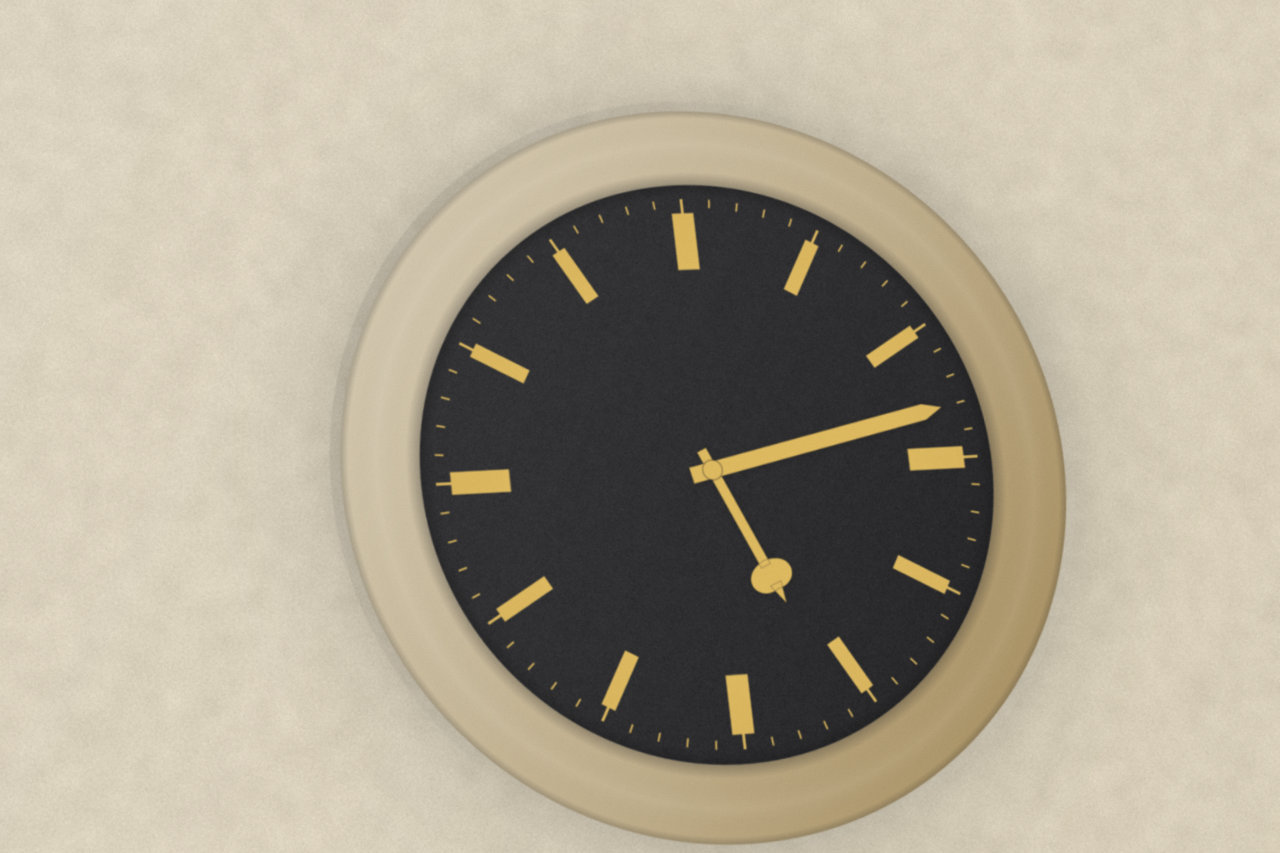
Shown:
5.13
